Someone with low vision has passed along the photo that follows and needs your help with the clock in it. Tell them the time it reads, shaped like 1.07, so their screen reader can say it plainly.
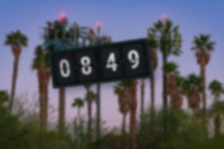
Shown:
8.49
